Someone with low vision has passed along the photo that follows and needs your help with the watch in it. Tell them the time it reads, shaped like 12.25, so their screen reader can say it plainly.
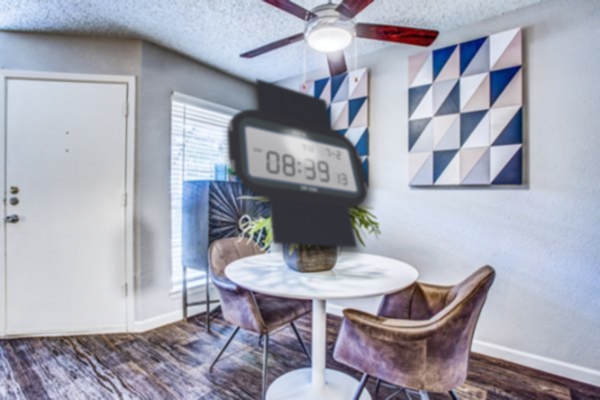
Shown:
8.39
